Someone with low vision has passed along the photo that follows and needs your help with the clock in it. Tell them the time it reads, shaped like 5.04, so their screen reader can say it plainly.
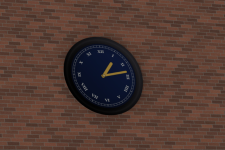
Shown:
1.13
